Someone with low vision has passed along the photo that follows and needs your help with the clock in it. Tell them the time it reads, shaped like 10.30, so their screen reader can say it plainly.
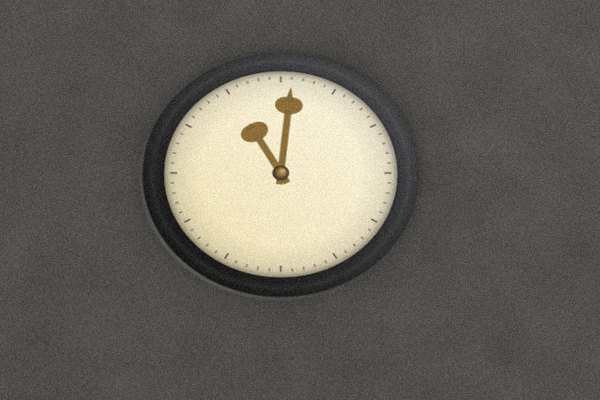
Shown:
11.01
